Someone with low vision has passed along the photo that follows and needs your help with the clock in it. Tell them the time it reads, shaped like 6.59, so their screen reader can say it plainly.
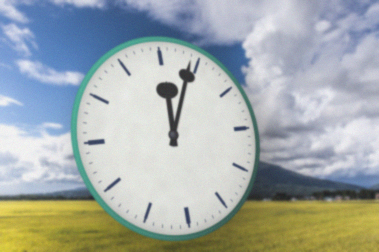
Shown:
12.04
